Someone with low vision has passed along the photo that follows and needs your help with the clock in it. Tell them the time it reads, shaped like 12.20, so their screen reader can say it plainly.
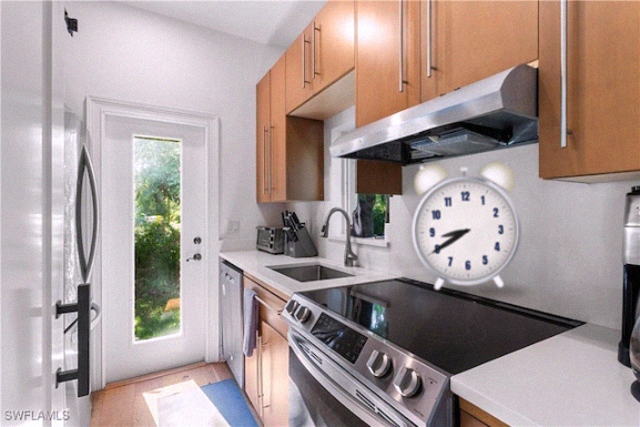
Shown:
8.40
